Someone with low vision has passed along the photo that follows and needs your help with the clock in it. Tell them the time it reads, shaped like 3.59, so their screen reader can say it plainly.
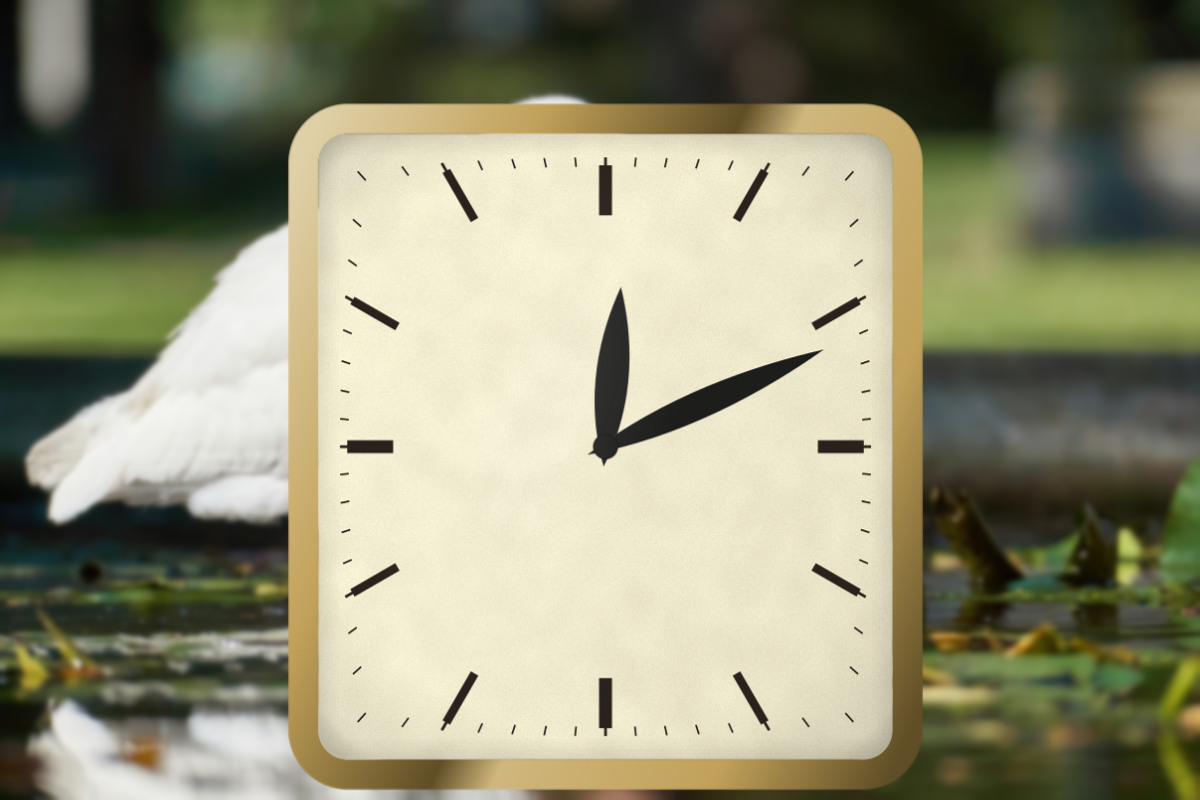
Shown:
12.11
